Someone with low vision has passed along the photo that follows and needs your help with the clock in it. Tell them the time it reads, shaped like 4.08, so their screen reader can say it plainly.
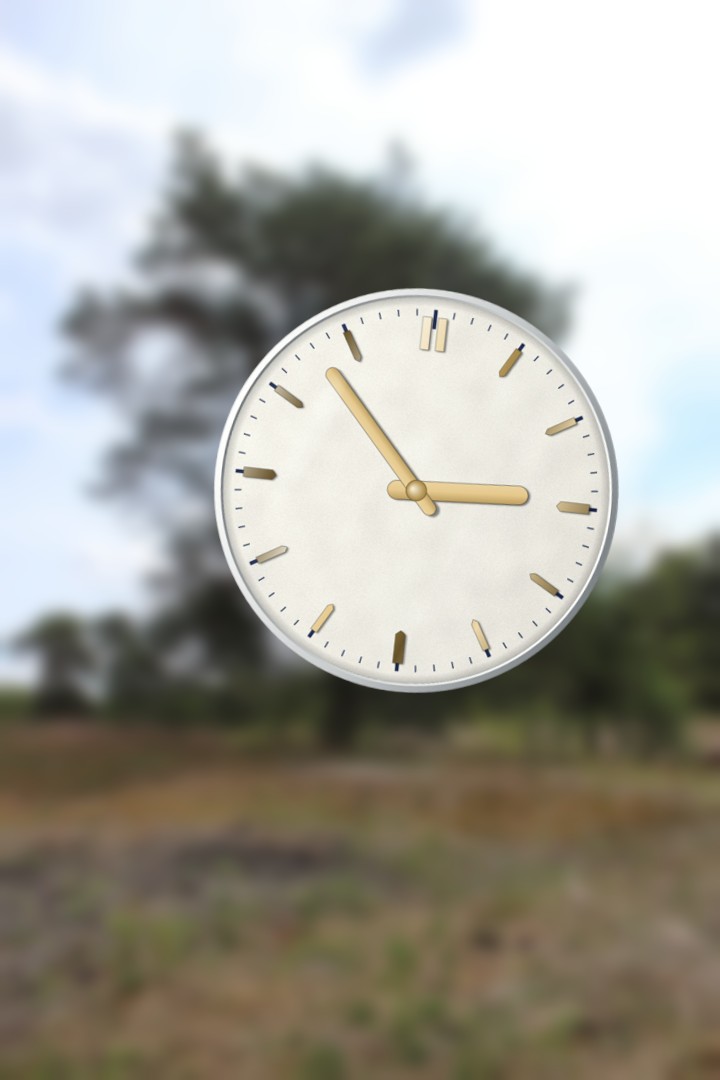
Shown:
2.53
